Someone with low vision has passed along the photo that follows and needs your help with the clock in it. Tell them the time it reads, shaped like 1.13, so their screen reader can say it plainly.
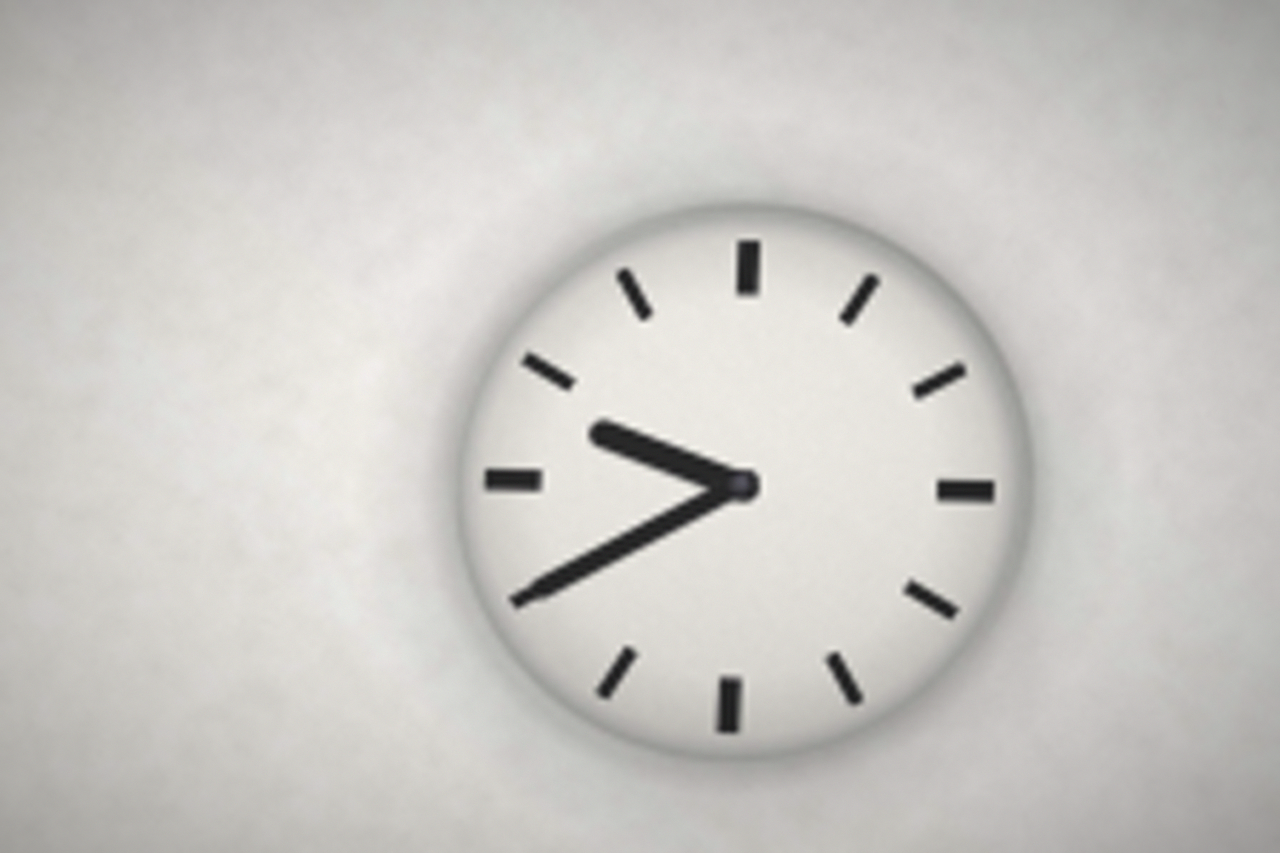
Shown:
9.40
